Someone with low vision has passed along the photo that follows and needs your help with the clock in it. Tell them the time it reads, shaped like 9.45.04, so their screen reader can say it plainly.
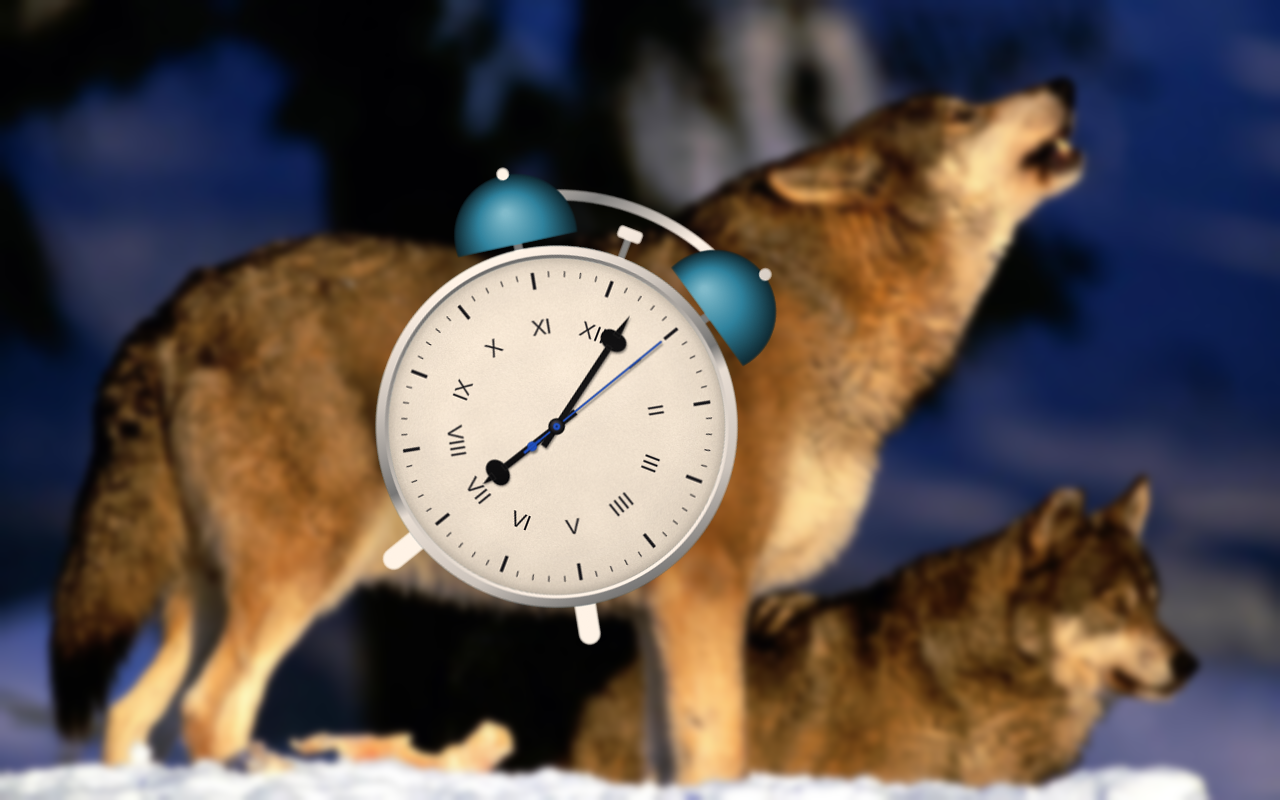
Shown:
7.02.05
